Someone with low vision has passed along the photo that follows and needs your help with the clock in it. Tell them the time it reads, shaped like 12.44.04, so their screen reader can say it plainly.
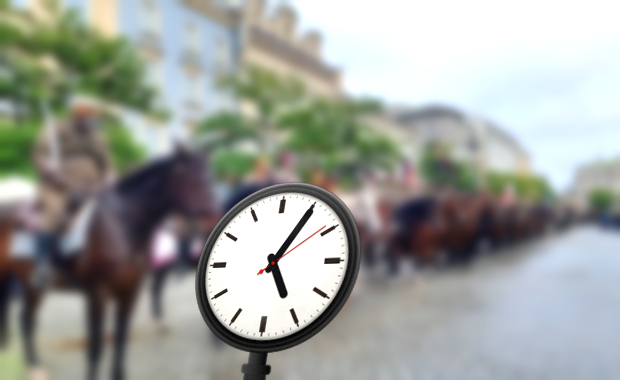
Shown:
5.05.09
